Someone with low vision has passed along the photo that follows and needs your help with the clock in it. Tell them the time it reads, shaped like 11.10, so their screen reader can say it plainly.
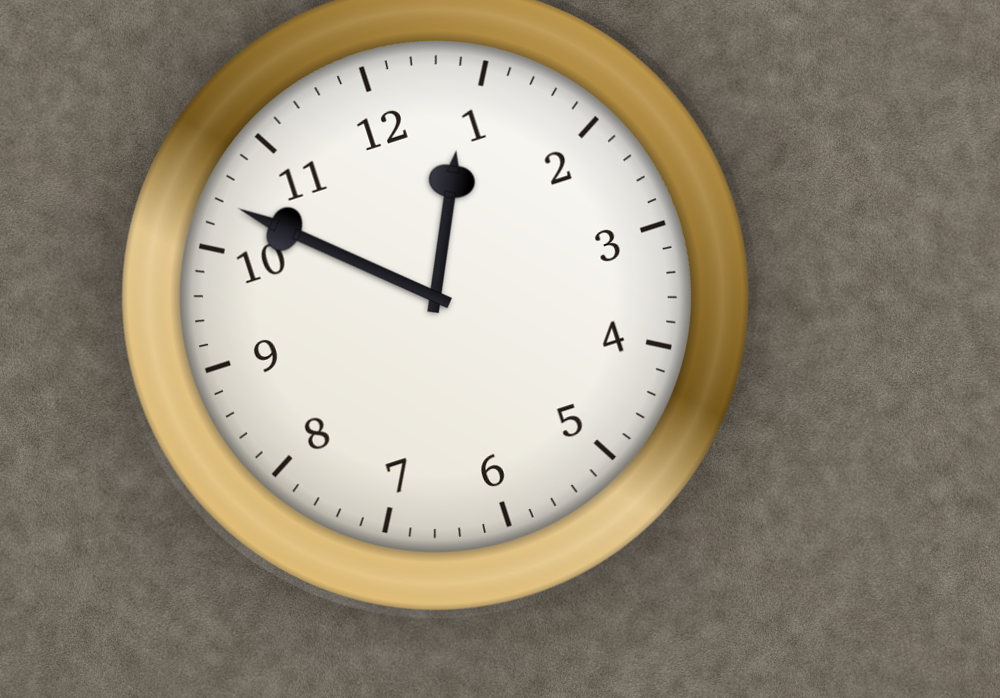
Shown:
12.52
